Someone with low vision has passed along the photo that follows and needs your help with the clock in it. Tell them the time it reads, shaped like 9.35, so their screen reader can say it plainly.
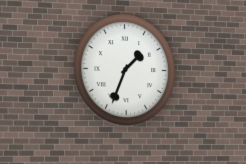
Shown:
1.34
